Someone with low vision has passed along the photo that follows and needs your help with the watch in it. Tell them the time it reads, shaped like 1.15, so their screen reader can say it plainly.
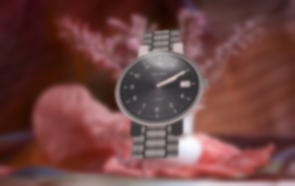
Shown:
2.10
